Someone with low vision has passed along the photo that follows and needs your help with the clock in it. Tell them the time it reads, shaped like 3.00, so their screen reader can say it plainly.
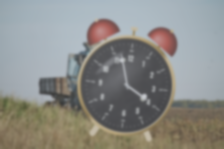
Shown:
3.57
